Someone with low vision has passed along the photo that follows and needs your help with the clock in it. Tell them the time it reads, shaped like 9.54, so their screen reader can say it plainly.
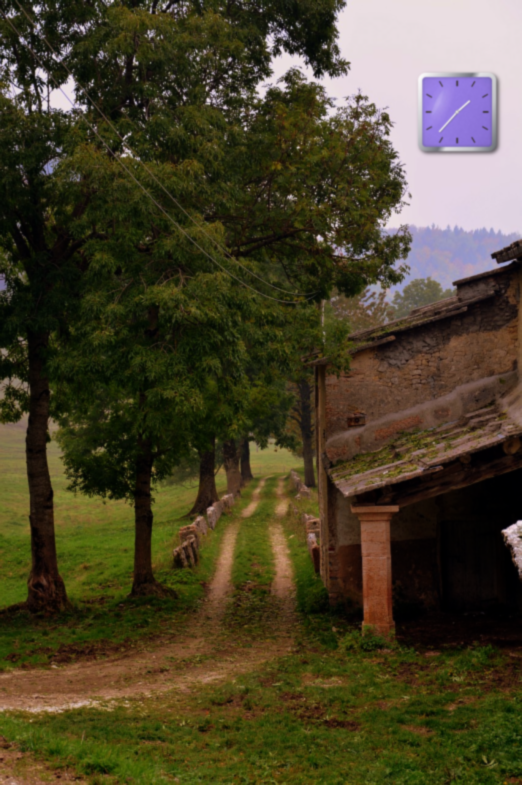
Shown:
1.37
